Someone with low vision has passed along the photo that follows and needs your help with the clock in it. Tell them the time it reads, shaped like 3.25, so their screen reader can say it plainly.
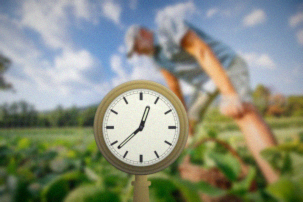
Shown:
12.38
